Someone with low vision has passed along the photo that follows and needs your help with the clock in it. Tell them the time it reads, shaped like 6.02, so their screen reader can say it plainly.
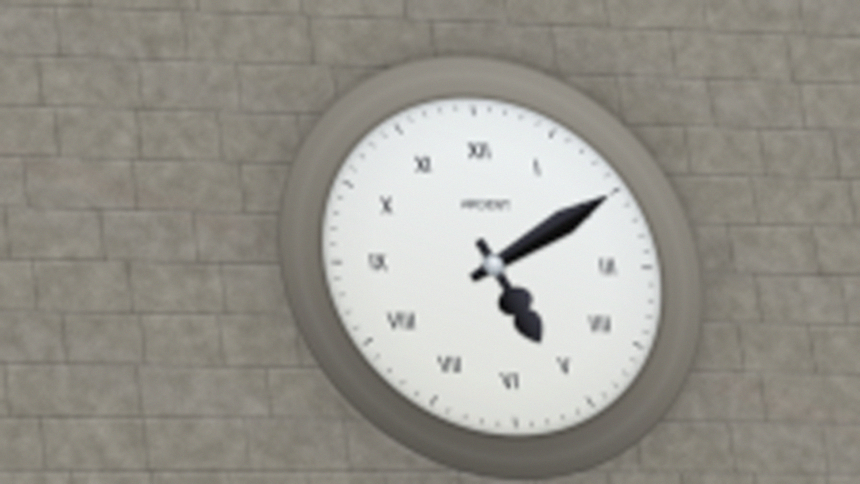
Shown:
5.10
